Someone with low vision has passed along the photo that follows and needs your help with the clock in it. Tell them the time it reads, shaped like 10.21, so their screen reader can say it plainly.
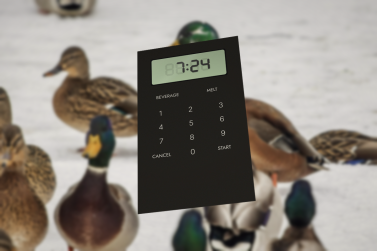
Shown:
7.24
